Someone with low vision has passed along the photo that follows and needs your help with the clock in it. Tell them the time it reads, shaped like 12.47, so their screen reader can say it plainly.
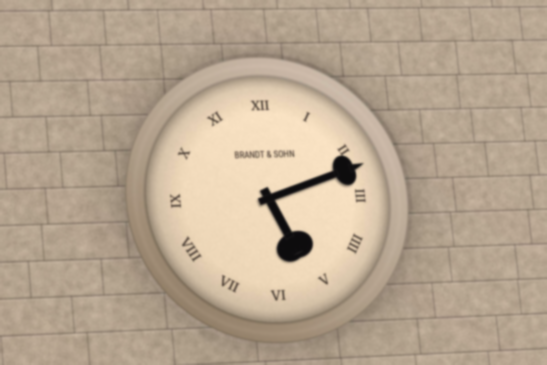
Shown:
5.12
